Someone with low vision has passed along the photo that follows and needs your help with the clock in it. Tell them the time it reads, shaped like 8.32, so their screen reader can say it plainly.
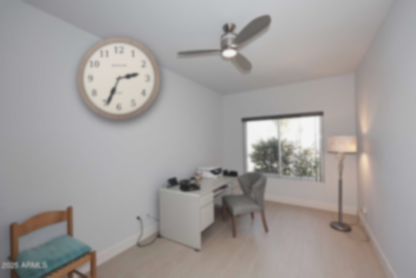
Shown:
2.34
